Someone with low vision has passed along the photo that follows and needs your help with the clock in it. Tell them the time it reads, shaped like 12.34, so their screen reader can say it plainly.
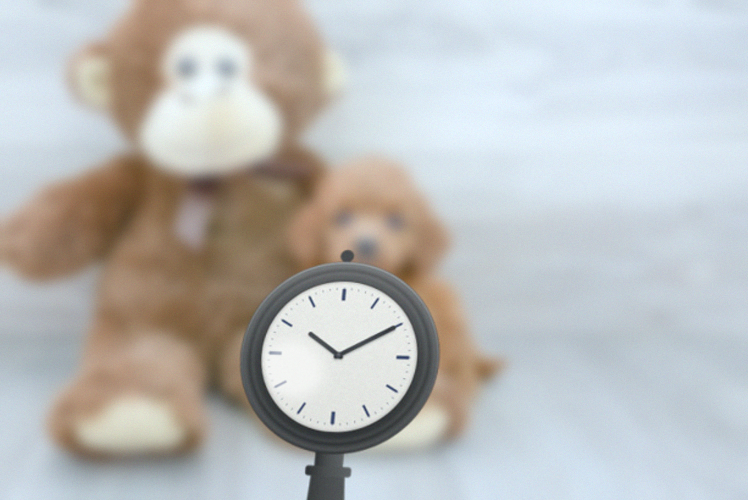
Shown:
10.10
